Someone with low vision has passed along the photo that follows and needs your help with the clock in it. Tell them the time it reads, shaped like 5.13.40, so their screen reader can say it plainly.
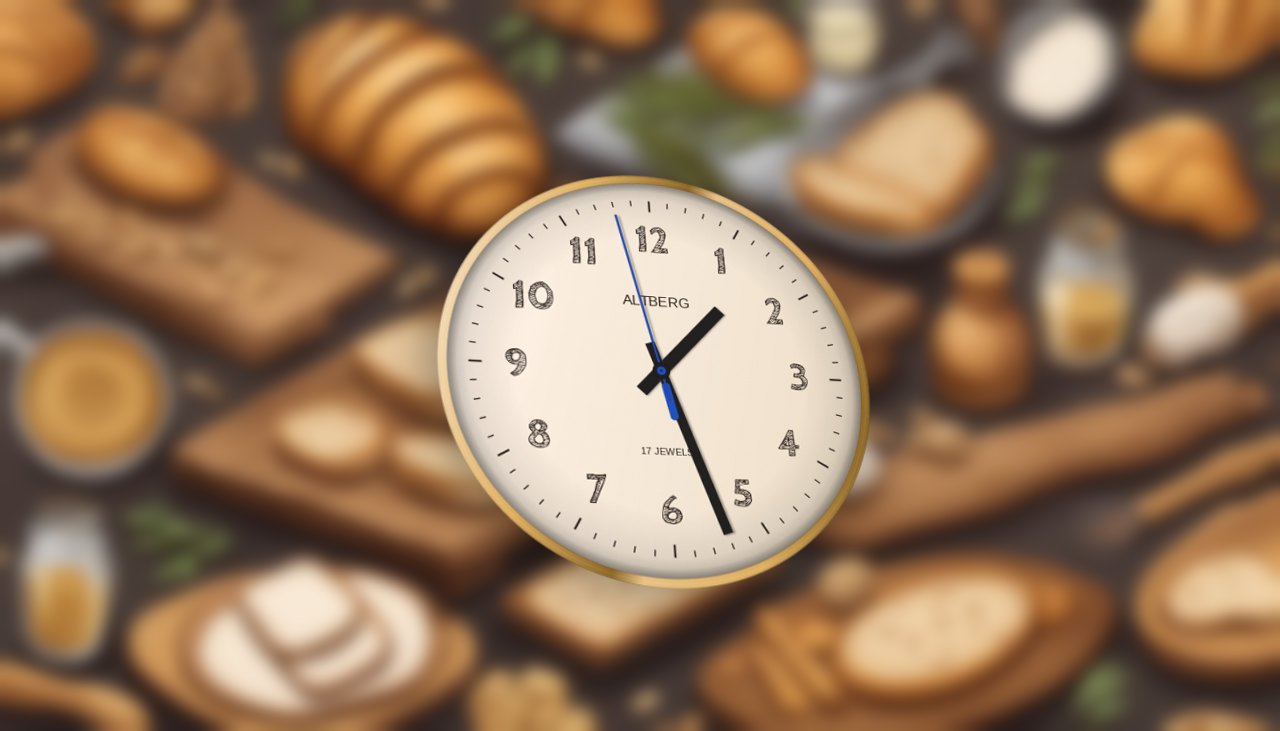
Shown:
1.26.58
